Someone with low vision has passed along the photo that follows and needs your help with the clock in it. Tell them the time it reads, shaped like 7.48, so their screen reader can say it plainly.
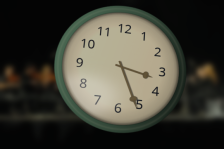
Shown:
3.26
